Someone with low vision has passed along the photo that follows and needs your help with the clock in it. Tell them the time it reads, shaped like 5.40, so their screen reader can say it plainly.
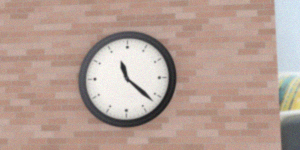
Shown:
11.22
